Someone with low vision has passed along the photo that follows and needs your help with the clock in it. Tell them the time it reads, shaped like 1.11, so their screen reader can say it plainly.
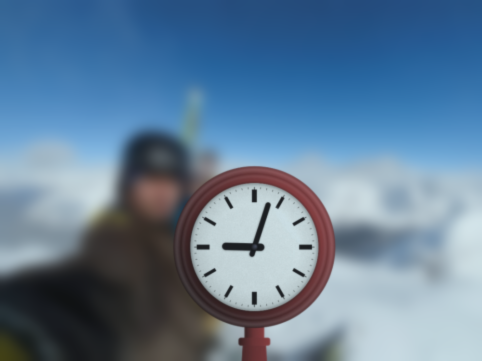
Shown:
9.03
